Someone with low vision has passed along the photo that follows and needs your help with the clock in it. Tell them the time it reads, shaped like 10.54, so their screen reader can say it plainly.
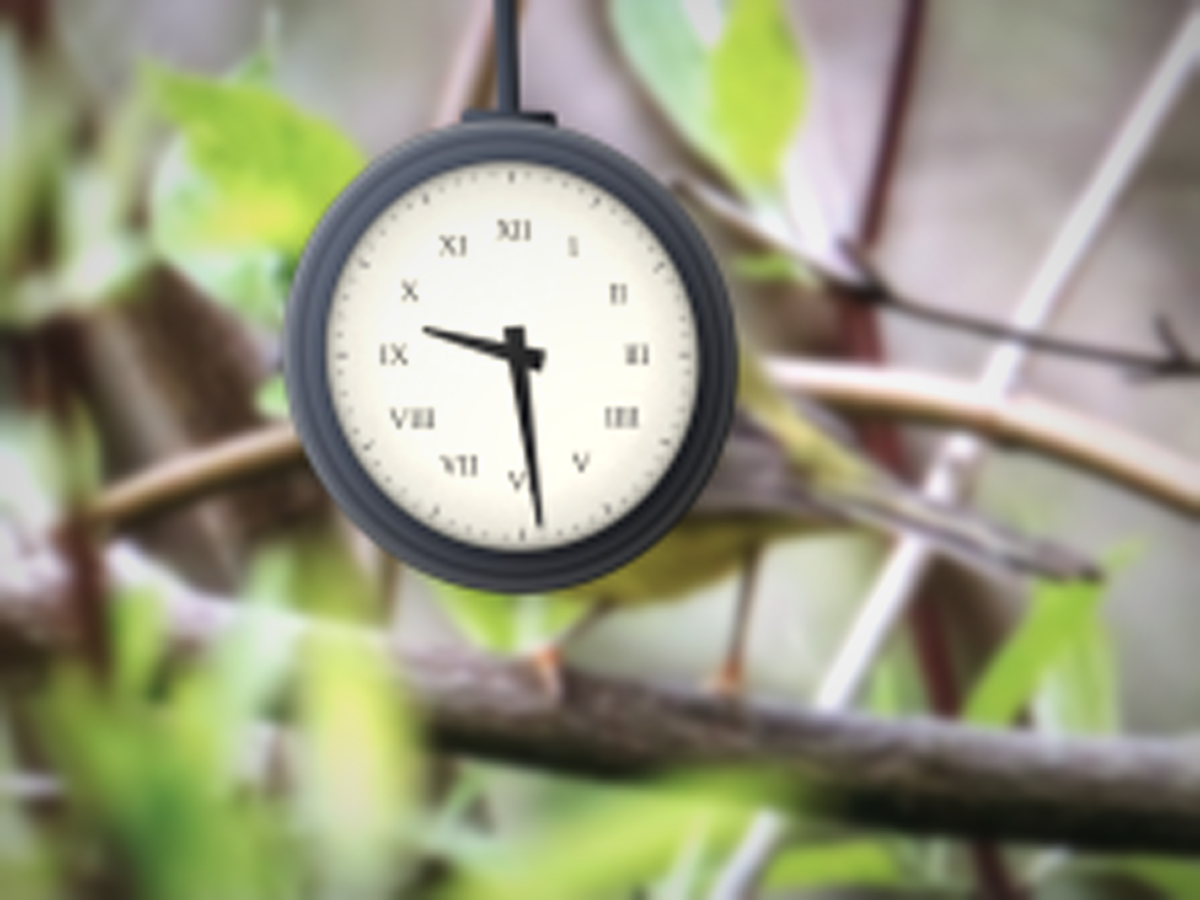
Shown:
9.29
